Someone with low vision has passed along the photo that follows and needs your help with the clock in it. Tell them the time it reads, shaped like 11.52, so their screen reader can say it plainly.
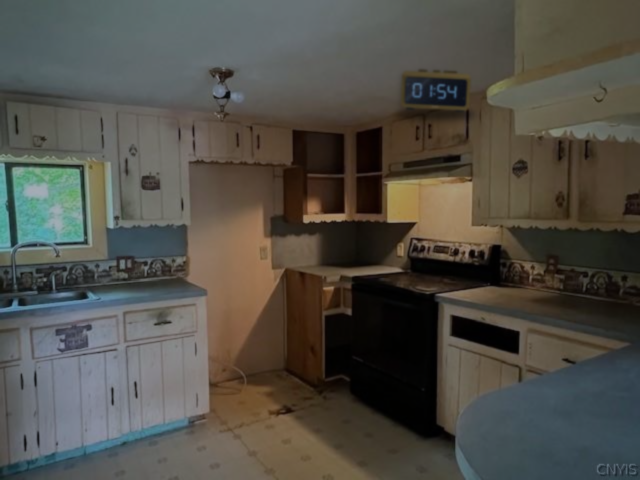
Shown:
1.54
